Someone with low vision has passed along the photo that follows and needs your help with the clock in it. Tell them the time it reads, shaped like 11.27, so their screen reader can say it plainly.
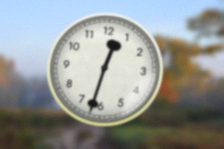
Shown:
12.32
